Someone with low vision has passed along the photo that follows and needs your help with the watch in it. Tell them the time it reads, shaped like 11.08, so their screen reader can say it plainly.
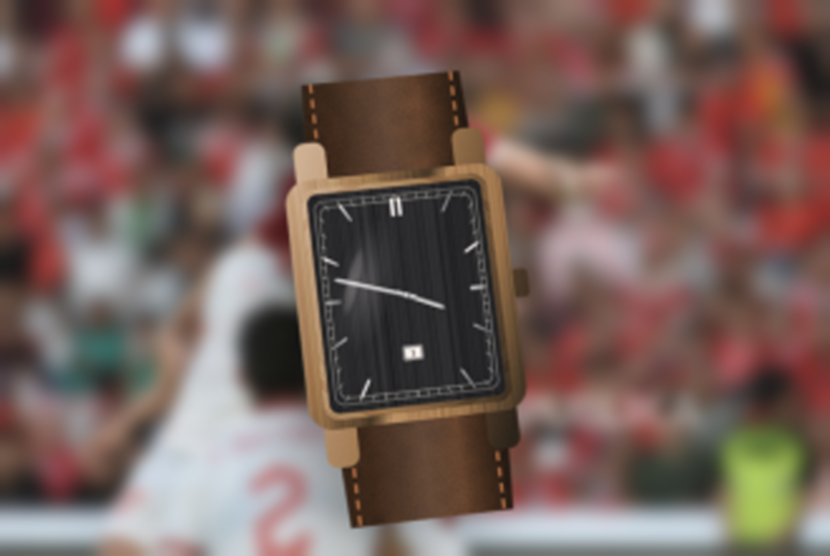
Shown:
3.48
